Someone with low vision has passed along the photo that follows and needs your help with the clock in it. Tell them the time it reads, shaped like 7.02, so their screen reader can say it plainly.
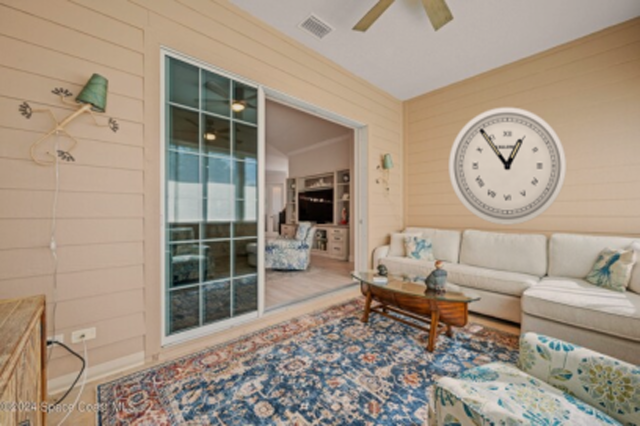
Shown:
12.54
